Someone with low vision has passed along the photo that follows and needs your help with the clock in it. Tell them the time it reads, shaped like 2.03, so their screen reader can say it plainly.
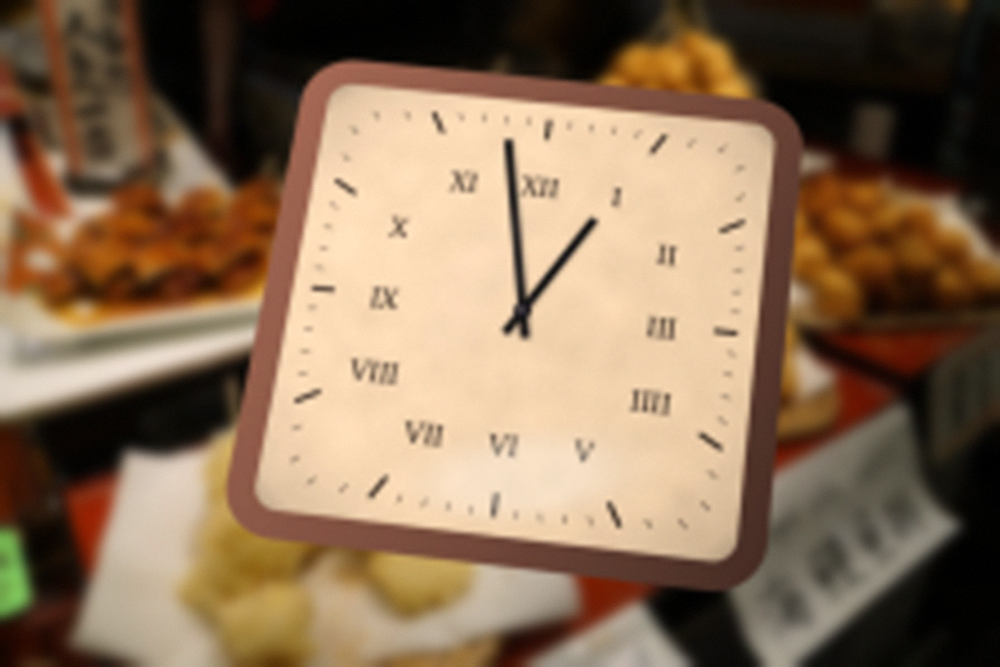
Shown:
12.58
